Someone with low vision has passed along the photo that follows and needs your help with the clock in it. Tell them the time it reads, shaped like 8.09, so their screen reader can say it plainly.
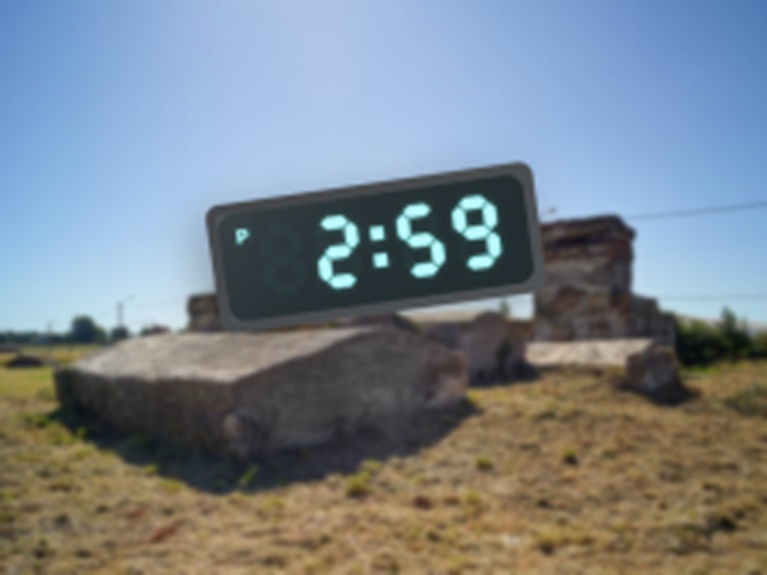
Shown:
2.59
